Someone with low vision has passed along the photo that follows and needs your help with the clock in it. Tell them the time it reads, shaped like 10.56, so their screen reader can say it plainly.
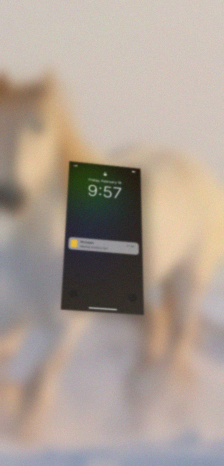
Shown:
9.57
